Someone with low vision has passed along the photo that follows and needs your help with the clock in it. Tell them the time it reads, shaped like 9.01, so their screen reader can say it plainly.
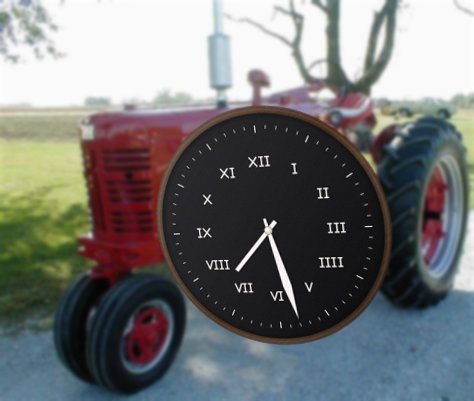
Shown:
7.28
